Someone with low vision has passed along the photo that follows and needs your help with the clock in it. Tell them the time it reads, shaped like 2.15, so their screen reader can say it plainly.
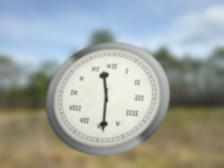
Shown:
11.29
